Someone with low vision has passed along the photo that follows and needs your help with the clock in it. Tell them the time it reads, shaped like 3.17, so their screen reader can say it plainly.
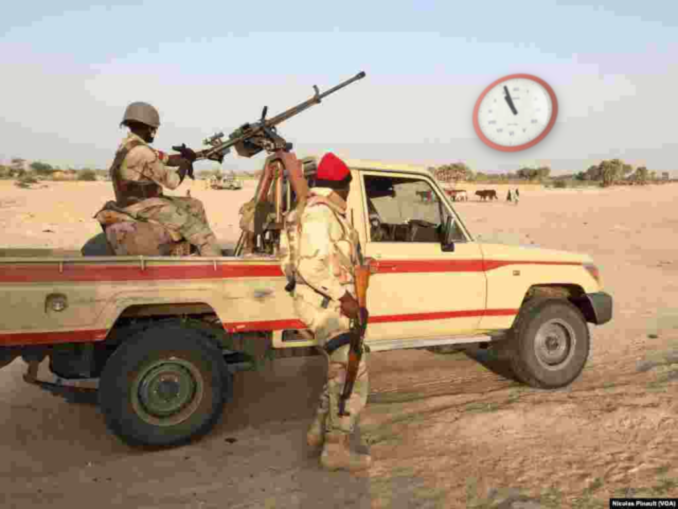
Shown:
10.56
